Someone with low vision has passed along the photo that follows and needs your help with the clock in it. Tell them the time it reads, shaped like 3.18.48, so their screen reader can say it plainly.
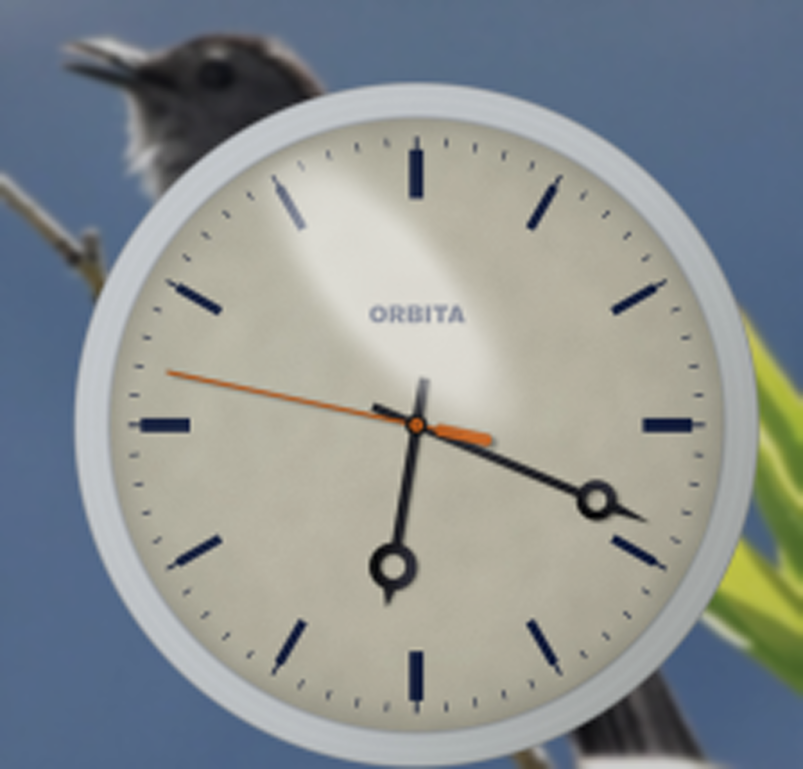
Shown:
6.18.47
